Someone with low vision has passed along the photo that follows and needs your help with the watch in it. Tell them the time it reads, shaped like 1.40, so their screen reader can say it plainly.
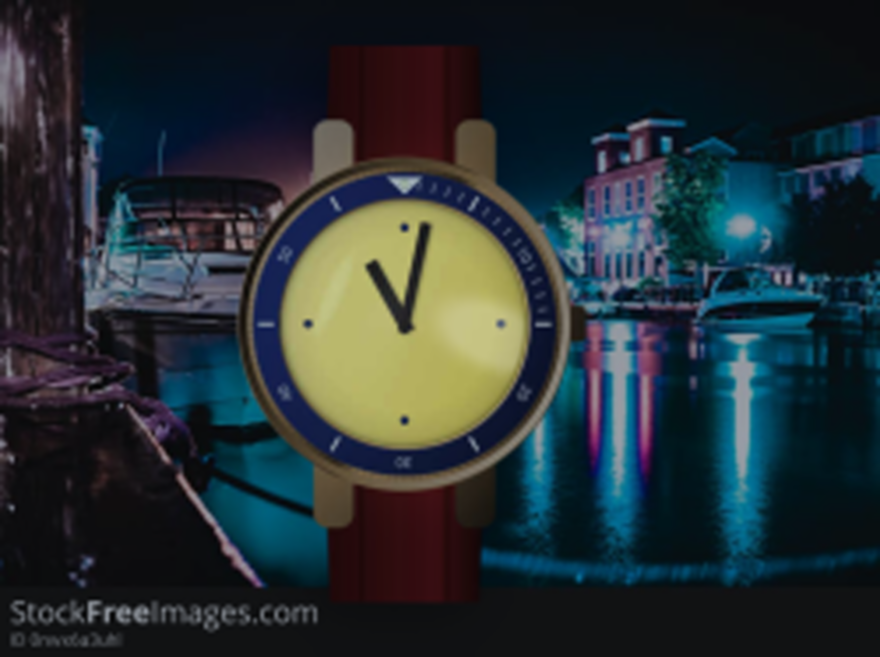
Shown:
11.02
